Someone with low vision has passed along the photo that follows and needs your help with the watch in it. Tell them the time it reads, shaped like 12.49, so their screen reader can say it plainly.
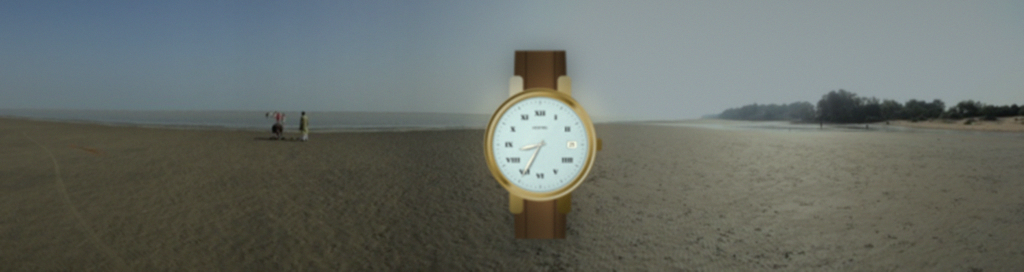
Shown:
8.35
